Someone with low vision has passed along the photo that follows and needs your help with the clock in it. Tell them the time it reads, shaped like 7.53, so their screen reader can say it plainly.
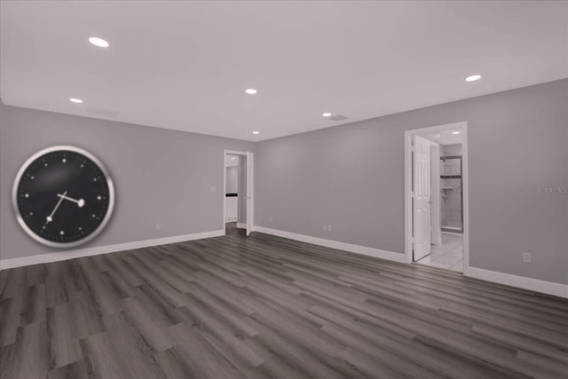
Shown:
3.35
